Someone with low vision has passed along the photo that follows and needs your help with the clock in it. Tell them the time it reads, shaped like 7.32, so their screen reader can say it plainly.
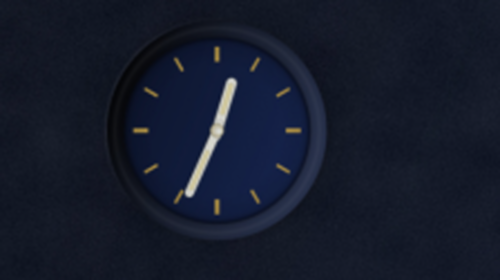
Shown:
12.34
